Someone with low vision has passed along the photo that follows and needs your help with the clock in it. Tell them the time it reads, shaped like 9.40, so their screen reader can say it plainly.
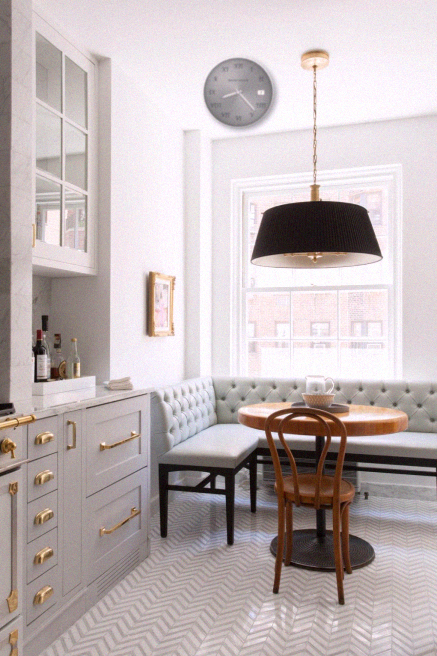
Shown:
8.23
